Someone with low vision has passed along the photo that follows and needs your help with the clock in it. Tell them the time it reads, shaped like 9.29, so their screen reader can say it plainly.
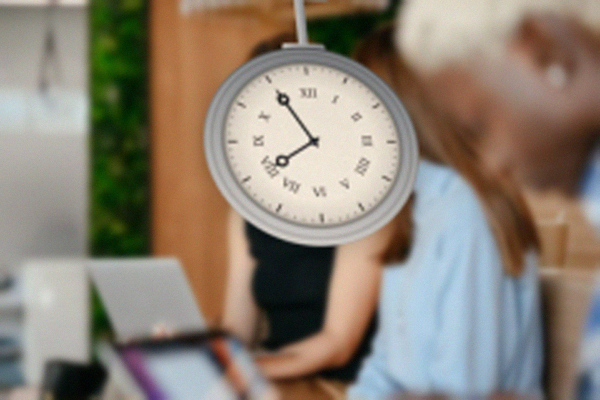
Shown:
7.55
